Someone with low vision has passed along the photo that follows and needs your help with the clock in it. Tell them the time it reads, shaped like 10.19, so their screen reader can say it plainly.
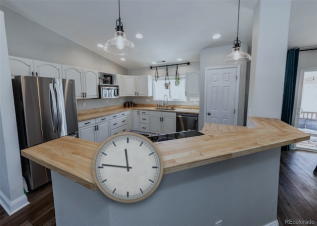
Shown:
11.46
